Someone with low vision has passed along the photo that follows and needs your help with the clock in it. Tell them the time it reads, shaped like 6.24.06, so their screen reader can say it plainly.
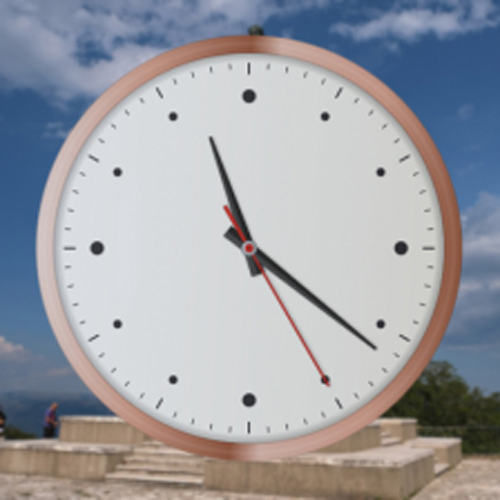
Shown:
11.21.25
